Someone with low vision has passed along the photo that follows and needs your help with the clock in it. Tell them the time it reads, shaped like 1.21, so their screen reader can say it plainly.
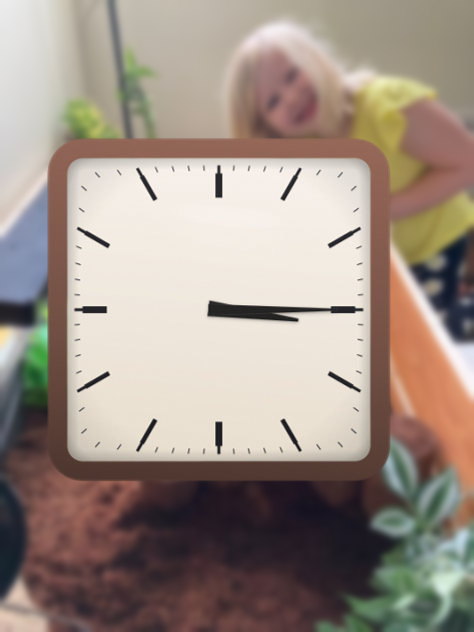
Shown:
3.15
